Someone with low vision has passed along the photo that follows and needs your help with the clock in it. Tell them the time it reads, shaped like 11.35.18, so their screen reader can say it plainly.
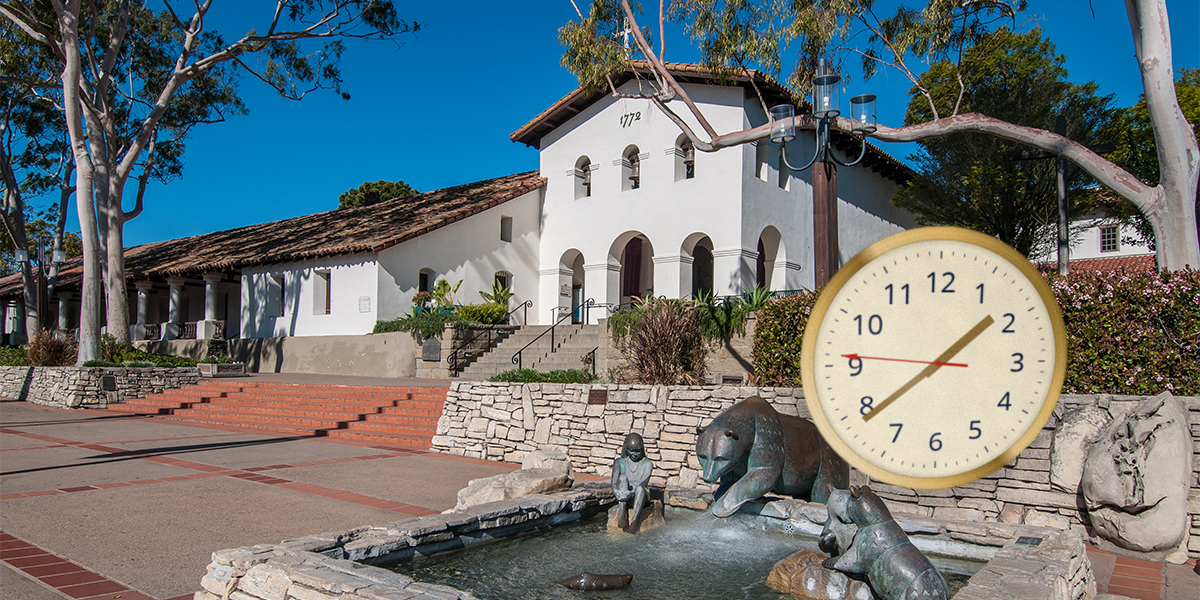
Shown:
1.38.46
